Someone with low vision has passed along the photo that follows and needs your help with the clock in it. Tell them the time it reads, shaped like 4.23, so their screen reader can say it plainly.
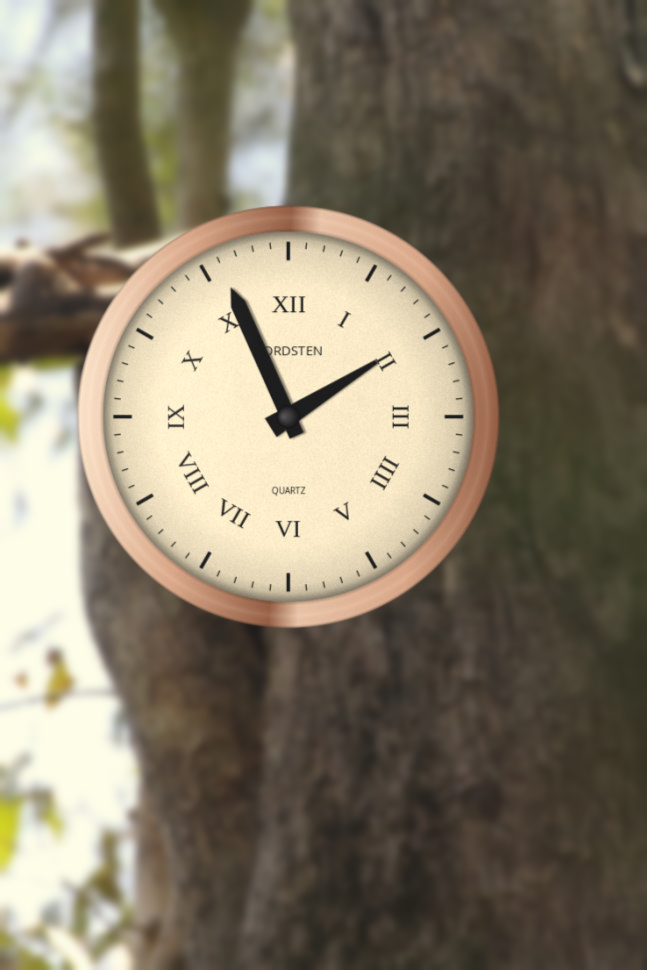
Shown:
1.56
